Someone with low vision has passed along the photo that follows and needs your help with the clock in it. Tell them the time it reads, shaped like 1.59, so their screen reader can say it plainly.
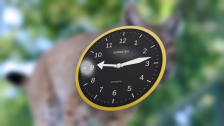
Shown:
9.13
